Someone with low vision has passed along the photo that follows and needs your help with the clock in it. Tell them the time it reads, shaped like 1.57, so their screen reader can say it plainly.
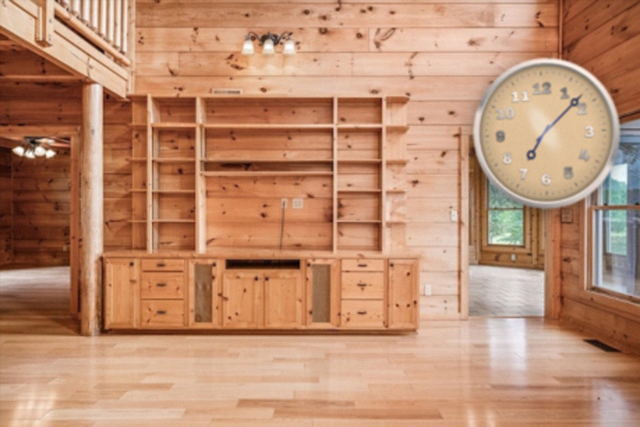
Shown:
7.08
